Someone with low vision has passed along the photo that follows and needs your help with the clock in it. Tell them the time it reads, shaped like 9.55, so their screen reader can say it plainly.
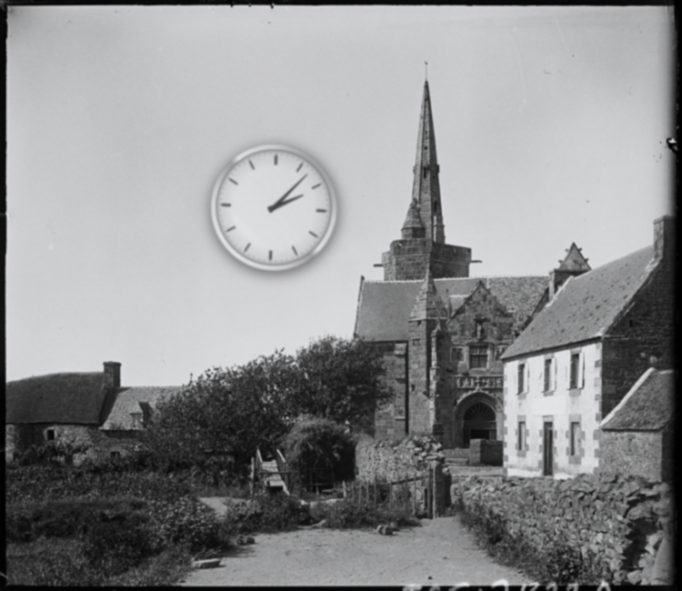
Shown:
2.07
